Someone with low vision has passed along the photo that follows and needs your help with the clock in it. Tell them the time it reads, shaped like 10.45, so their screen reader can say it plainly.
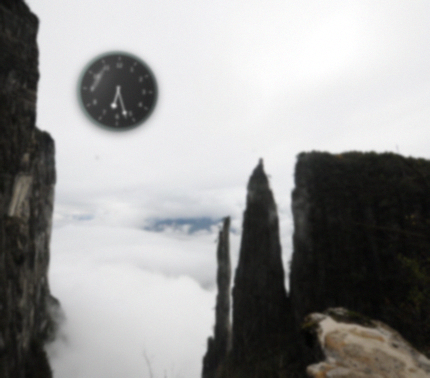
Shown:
6.27
